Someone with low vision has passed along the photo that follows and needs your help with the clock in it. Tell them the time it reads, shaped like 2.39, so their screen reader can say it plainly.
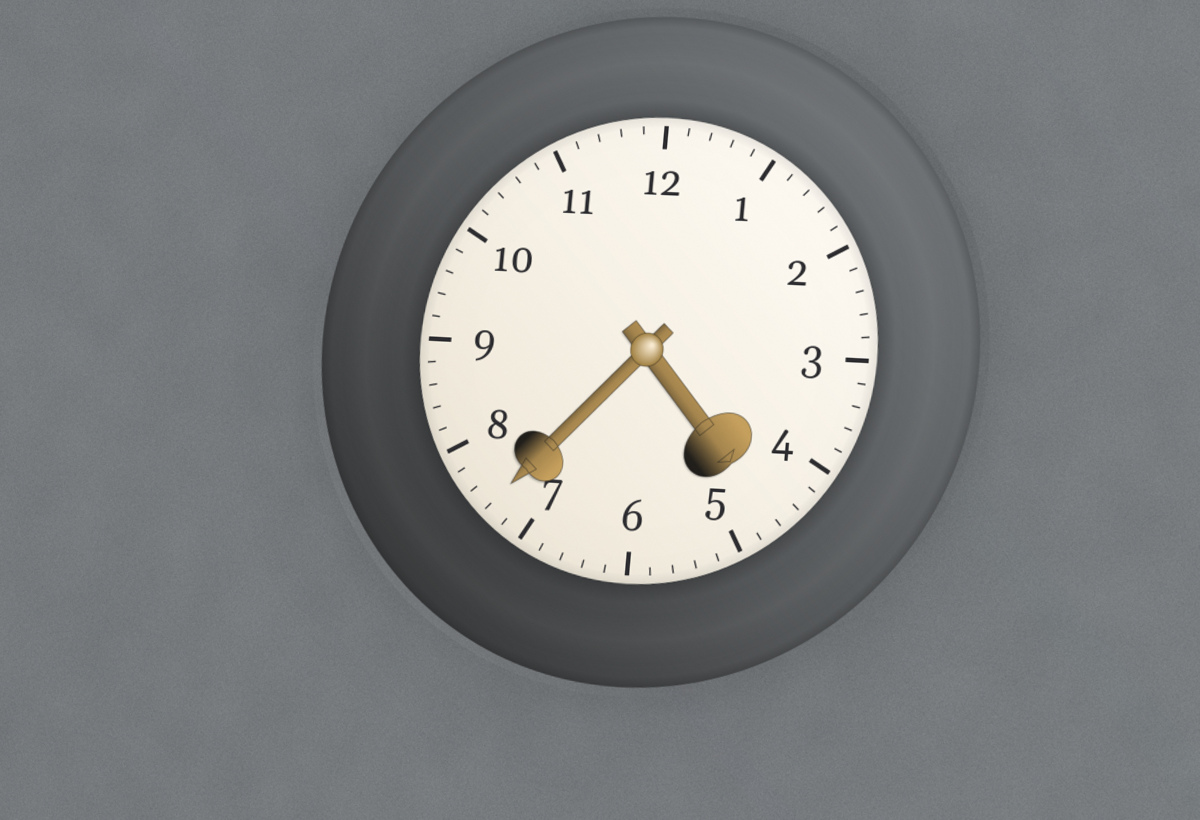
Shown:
4.37
